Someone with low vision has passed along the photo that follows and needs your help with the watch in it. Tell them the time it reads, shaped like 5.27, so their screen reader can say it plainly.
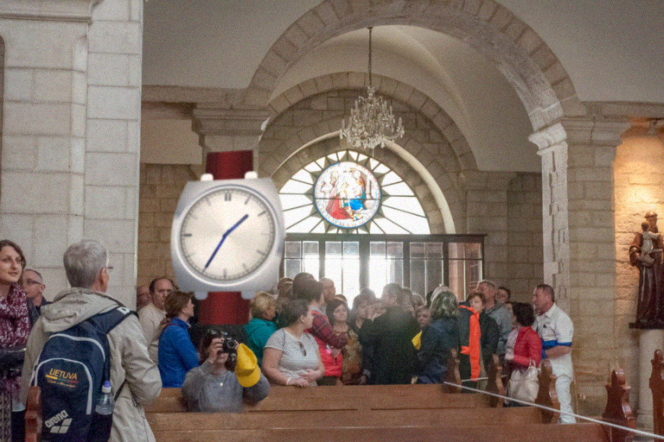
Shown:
1.35
